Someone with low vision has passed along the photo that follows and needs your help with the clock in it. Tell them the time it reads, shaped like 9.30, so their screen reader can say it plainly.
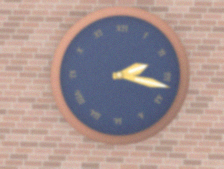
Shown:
2.17
